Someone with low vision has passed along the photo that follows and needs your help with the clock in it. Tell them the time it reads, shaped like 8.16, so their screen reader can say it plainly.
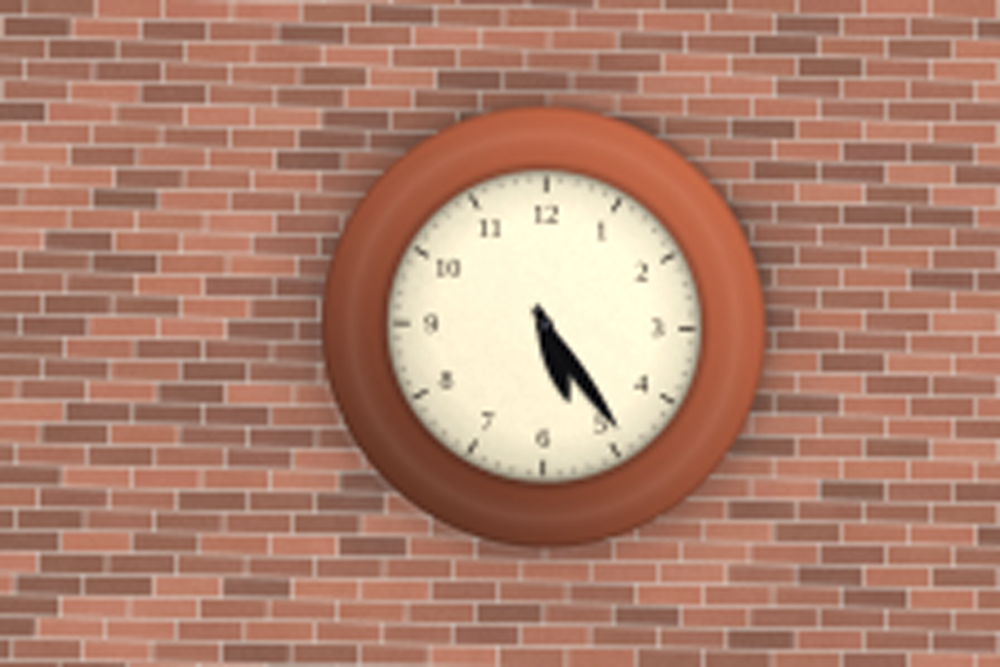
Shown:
5.24
